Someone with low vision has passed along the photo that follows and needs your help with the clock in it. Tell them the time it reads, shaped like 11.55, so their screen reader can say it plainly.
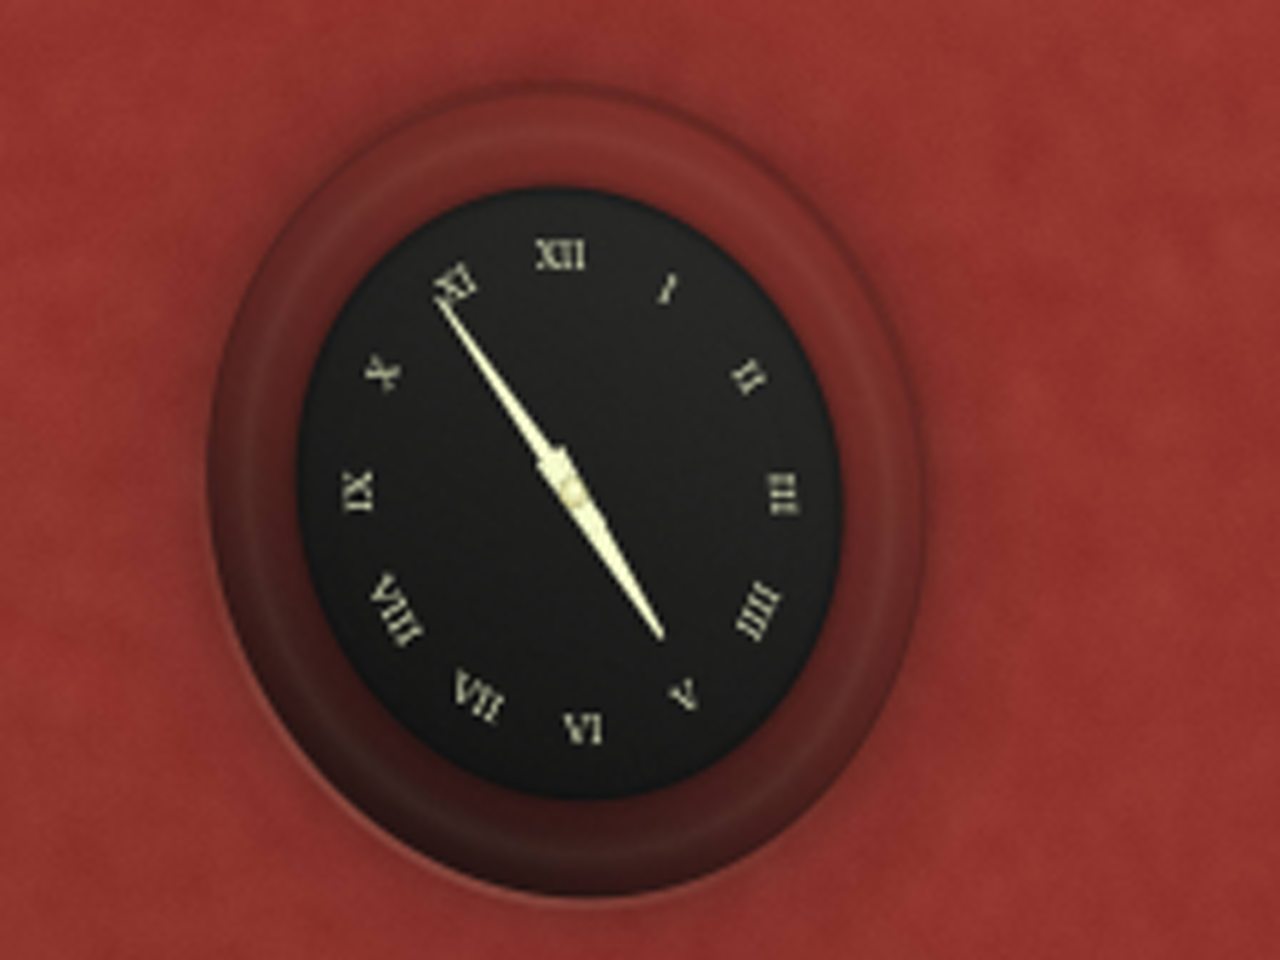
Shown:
4.54
